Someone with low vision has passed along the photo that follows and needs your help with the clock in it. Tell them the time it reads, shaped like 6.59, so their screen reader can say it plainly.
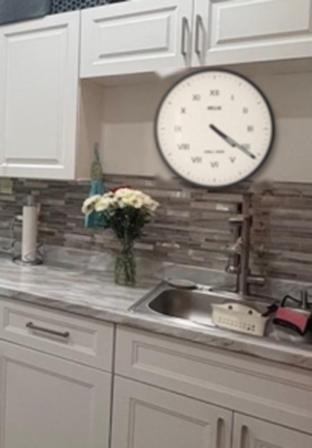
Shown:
4.21
